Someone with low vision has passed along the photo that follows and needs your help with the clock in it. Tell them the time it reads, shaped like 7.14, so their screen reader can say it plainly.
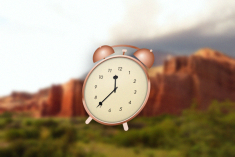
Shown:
11.36
